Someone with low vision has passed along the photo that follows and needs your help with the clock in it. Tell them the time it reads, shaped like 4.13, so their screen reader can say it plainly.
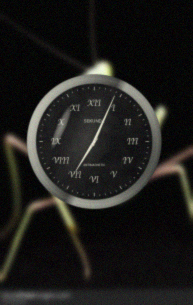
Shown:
7.04
